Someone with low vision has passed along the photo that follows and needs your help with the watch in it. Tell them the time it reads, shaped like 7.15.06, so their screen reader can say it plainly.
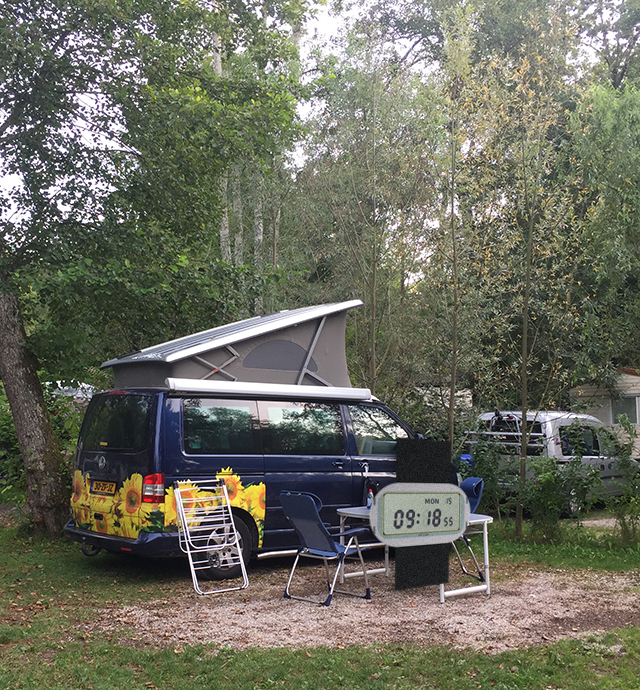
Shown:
9.18.55
